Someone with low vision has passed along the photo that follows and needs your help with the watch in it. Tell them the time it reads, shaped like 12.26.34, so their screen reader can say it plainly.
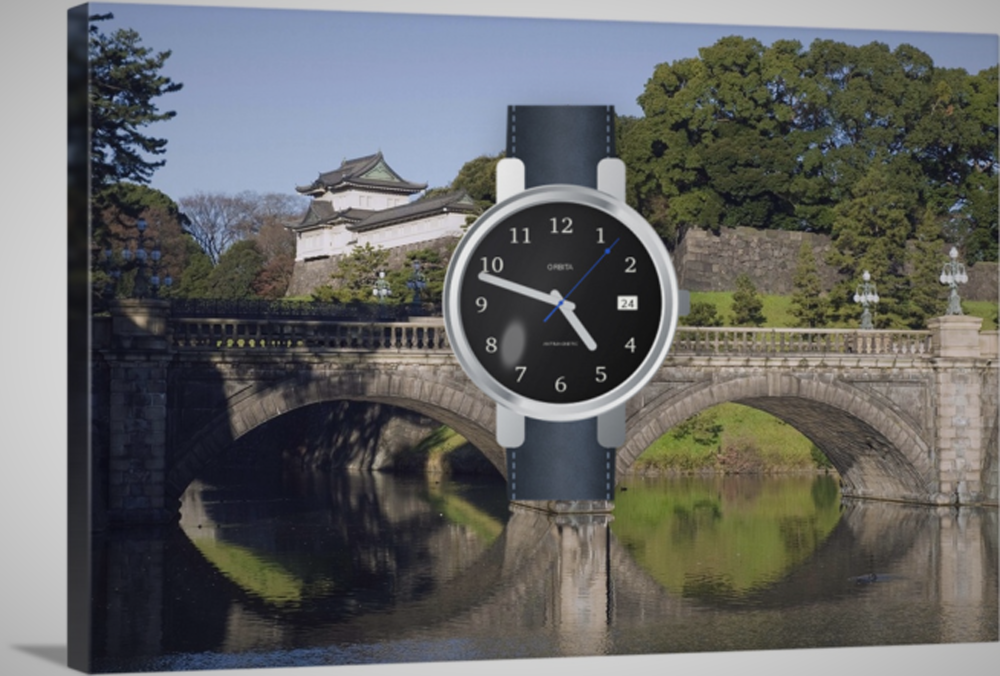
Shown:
4.48.07
